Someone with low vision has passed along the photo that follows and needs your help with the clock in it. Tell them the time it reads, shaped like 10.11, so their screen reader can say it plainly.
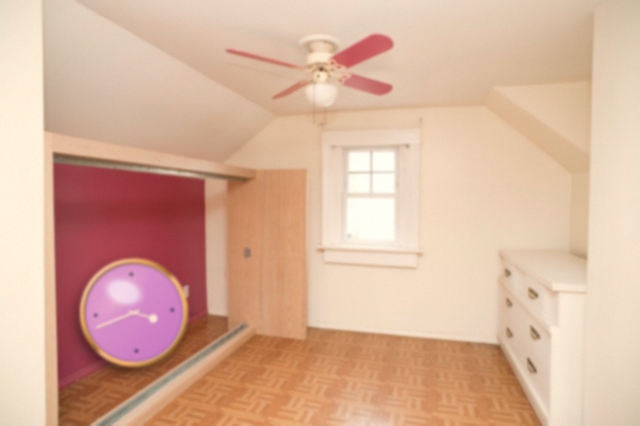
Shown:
3.42
